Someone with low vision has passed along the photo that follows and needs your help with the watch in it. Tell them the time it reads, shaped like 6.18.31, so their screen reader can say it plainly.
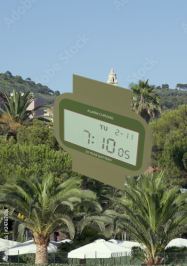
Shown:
7.10.05
